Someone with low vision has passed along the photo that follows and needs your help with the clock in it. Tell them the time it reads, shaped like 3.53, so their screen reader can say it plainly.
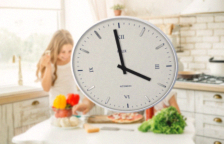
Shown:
3.59
